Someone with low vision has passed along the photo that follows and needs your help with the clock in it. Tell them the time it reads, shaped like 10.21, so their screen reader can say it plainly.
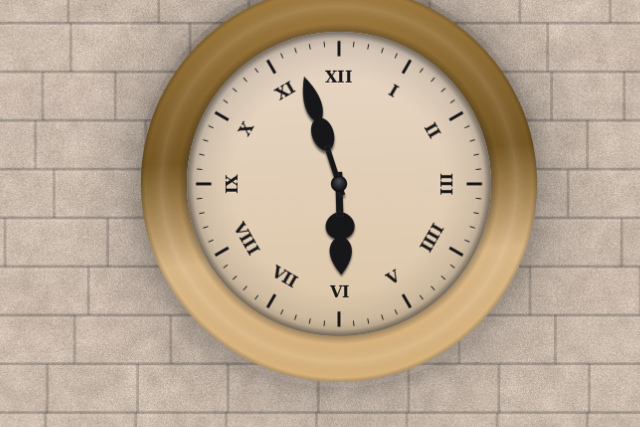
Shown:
5.57
